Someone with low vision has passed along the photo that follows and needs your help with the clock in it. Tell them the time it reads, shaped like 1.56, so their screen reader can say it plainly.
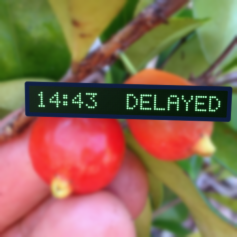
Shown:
14.43
